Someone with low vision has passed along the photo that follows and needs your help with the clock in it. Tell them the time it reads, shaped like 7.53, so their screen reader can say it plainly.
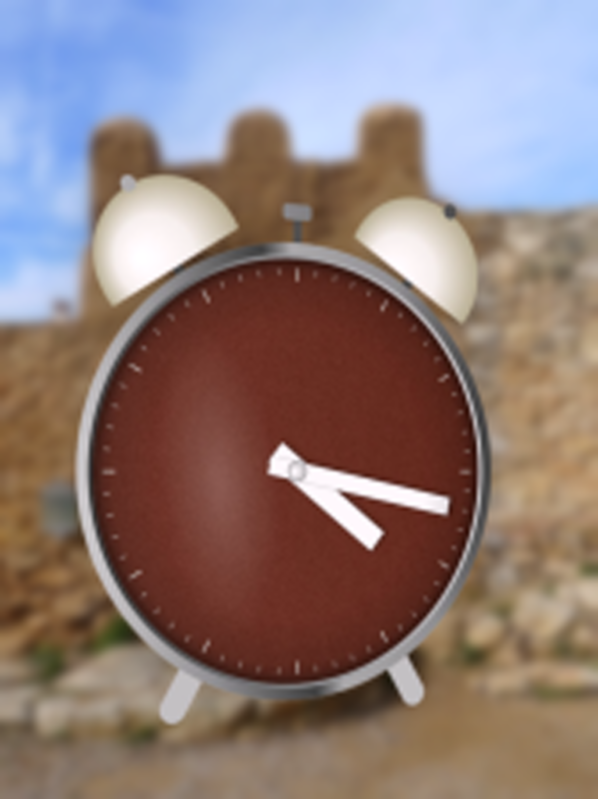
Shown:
4.17
